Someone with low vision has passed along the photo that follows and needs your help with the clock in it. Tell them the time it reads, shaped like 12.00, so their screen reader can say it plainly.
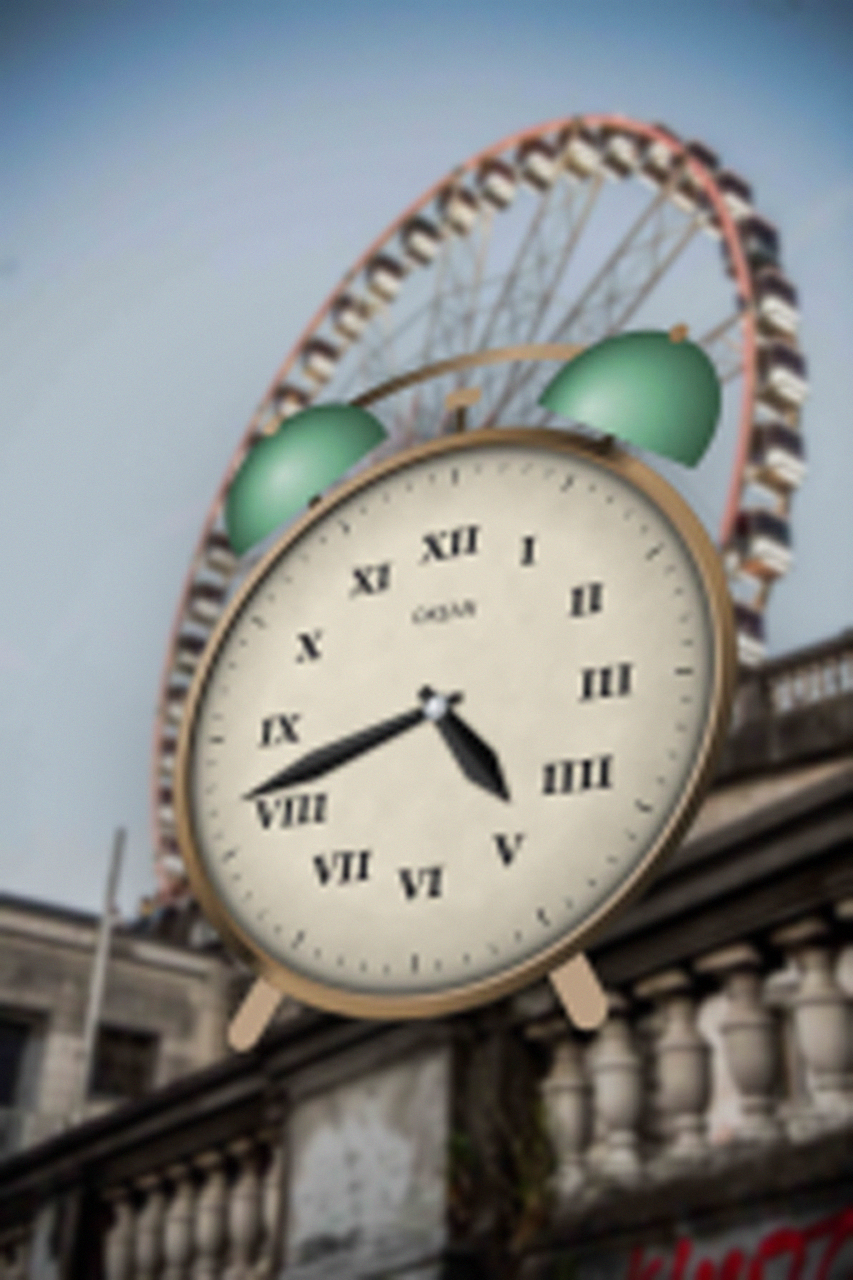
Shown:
4.42
